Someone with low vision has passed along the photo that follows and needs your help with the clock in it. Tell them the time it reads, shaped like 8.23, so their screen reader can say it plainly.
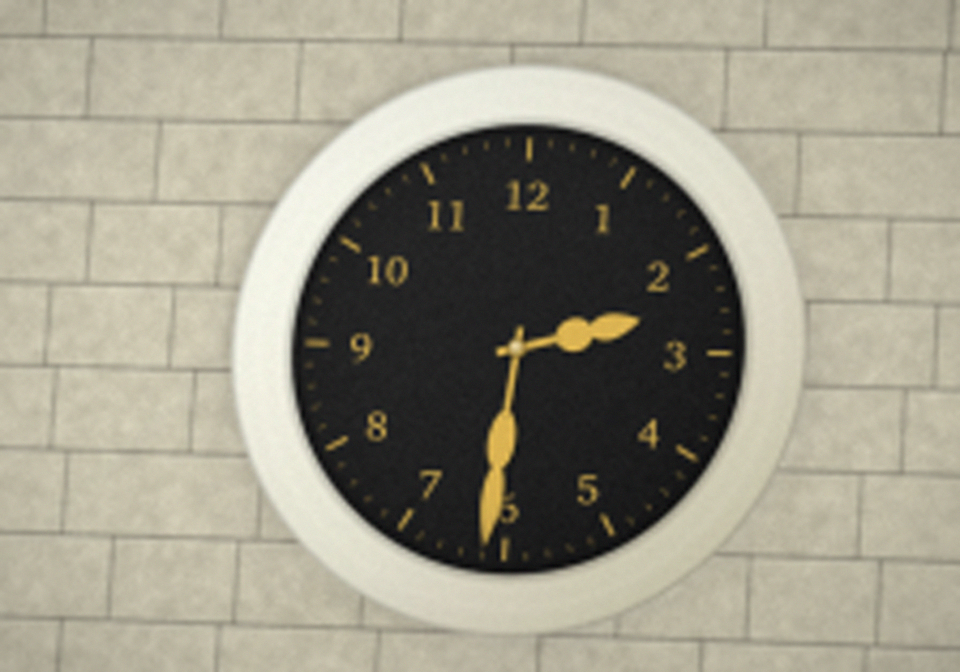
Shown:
2.31
